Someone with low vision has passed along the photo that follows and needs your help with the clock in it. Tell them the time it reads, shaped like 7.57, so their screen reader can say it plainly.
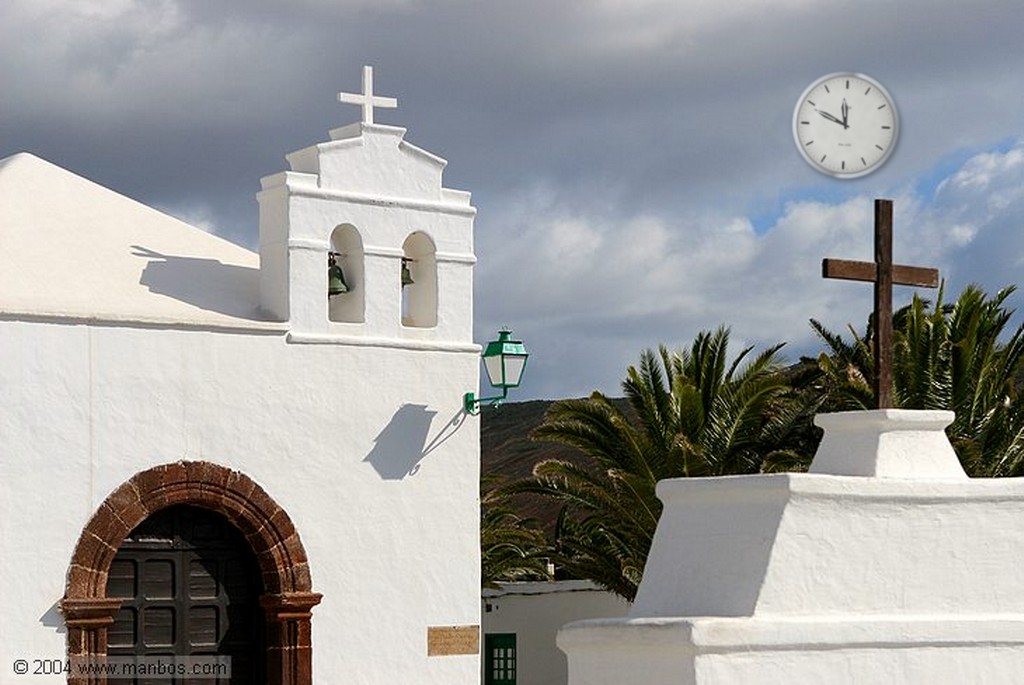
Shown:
11.49
